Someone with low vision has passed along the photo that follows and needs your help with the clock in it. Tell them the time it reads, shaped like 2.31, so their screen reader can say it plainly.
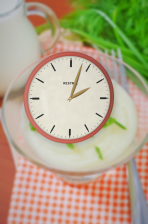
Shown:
2.03
